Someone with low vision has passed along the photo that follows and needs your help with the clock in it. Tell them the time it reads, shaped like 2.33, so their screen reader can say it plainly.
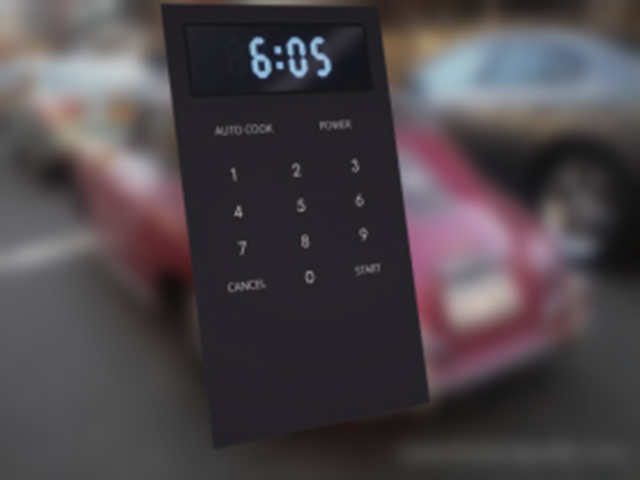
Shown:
6.05
